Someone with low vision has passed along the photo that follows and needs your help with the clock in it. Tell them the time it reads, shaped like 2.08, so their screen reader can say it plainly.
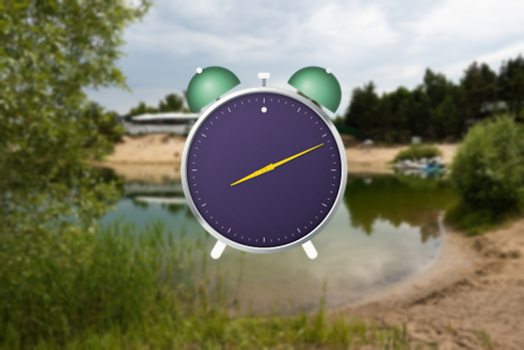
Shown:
8.11
